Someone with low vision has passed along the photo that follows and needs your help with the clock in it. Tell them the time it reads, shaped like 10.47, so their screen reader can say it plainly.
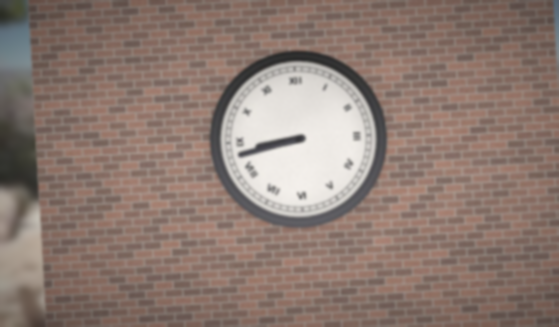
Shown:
8.43
